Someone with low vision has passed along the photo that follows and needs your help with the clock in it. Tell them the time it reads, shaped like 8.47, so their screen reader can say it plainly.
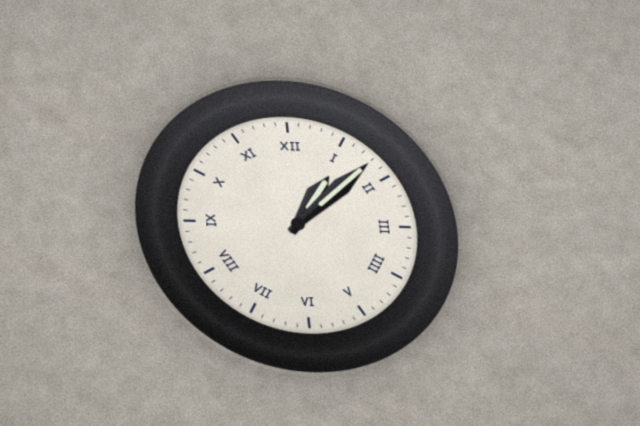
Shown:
1.08
